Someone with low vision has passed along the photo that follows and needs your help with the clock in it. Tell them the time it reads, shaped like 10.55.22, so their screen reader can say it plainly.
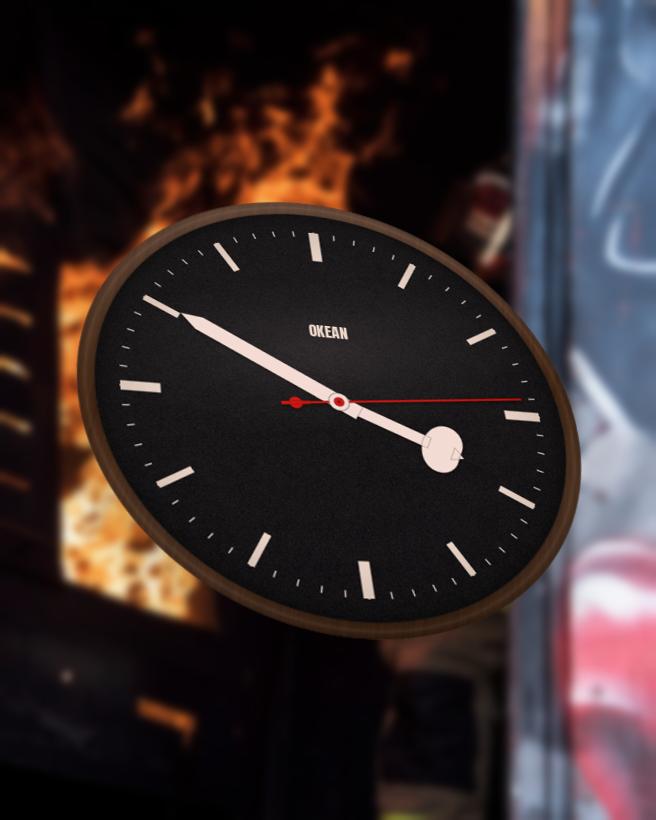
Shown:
3.50.14
